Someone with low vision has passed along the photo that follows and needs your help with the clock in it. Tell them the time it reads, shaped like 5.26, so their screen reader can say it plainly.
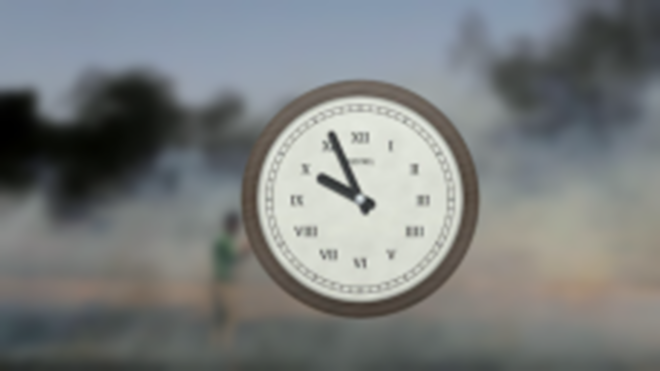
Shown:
9.56
